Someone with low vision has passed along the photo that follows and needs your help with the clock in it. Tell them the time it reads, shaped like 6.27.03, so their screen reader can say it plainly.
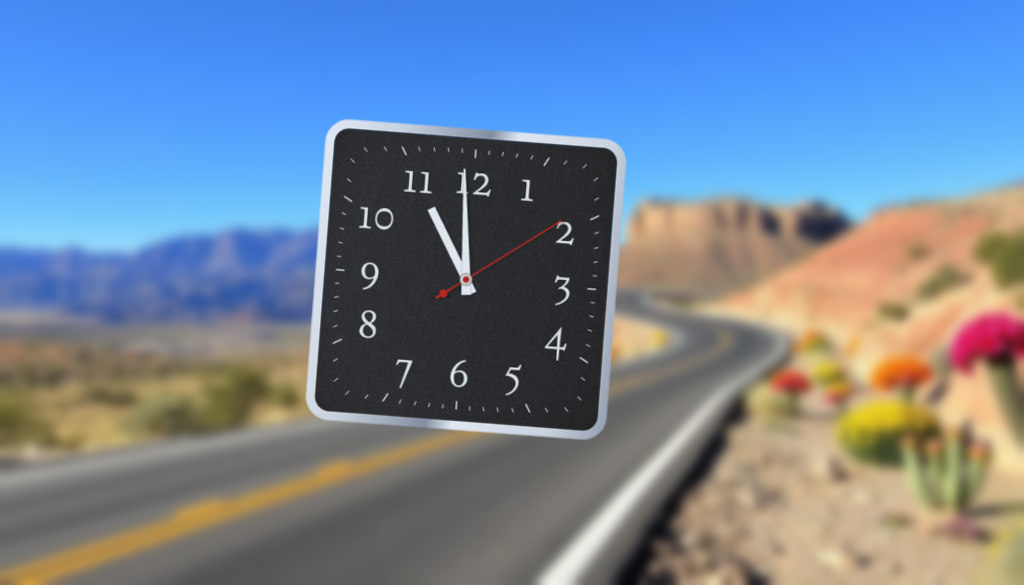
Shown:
10.59.09
